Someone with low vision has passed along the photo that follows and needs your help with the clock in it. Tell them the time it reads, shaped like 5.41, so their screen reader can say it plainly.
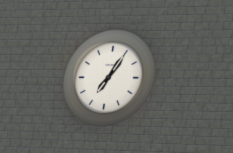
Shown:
7.05
